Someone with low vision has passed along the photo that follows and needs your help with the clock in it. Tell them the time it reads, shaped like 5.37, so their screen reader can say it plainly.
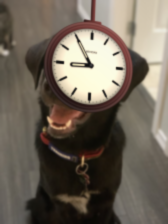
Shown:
8.55
